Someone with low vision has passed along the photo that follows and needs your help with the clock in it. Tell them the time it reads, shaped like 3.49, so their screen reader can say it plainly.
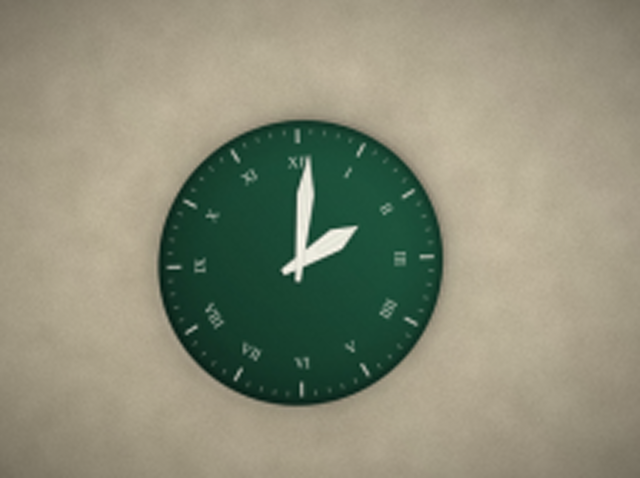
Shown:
2.01
